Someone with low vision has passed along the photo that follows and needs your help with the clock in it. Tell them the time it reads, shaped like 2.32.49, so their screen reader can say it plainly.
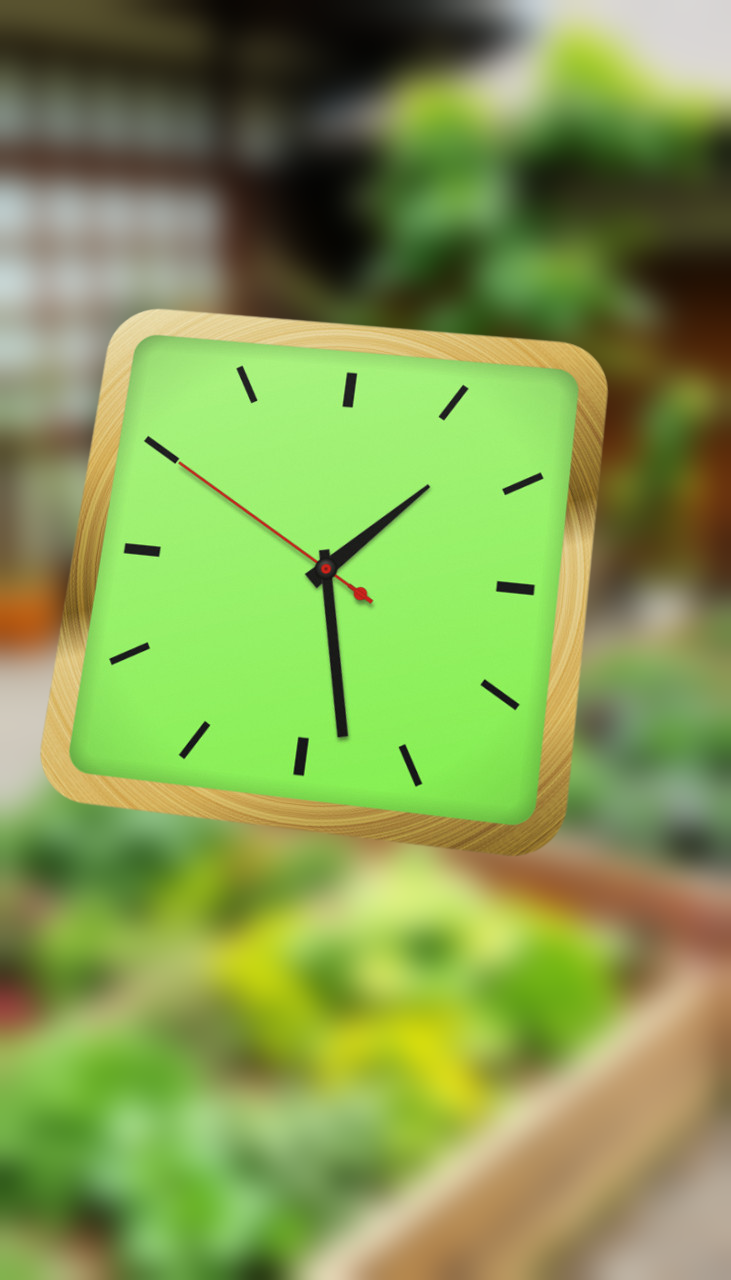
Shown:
1.27.50
